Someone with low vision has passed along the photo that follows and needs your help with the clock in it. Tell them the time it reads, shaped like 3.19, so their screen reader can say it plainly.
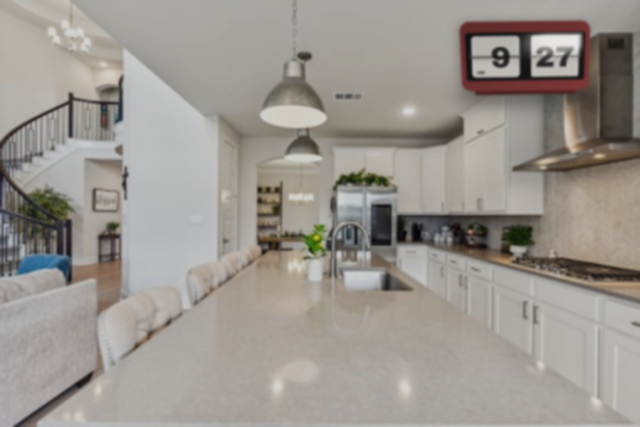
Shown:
9.27
